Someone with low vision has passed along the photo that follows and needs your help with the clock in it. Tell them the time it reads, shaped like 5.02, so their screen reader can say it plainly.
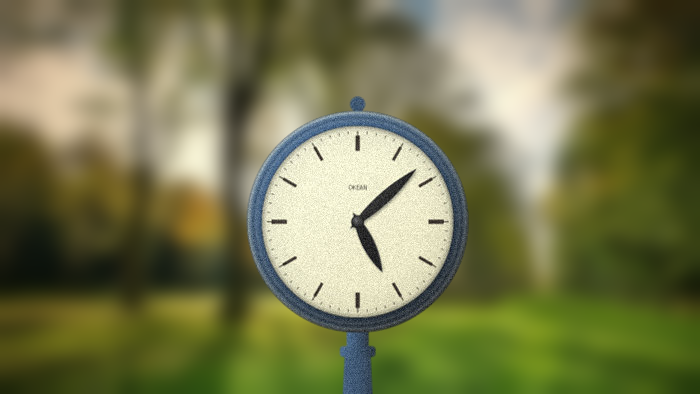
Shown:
5.08
